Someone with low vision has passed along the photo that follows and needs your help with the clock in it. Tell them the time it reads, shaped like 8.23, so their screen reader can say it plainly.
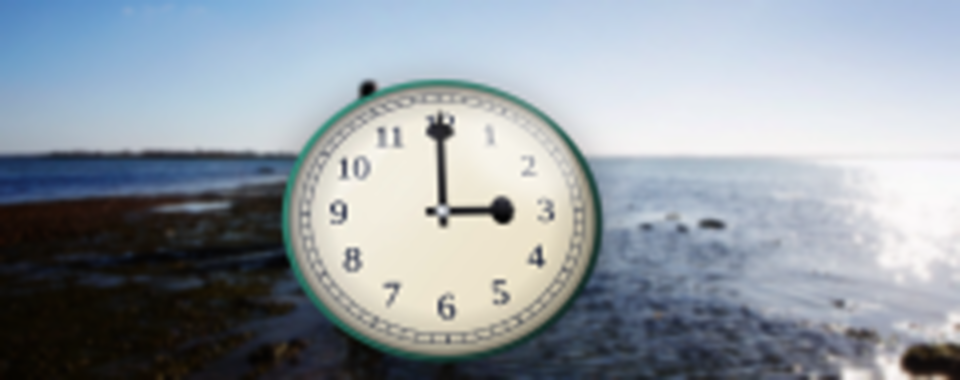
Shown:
3.00
